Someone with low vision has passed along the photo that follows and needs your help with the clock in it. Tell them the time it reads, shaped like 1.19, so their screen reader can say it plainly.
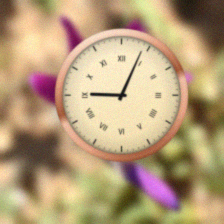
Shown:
9.04
